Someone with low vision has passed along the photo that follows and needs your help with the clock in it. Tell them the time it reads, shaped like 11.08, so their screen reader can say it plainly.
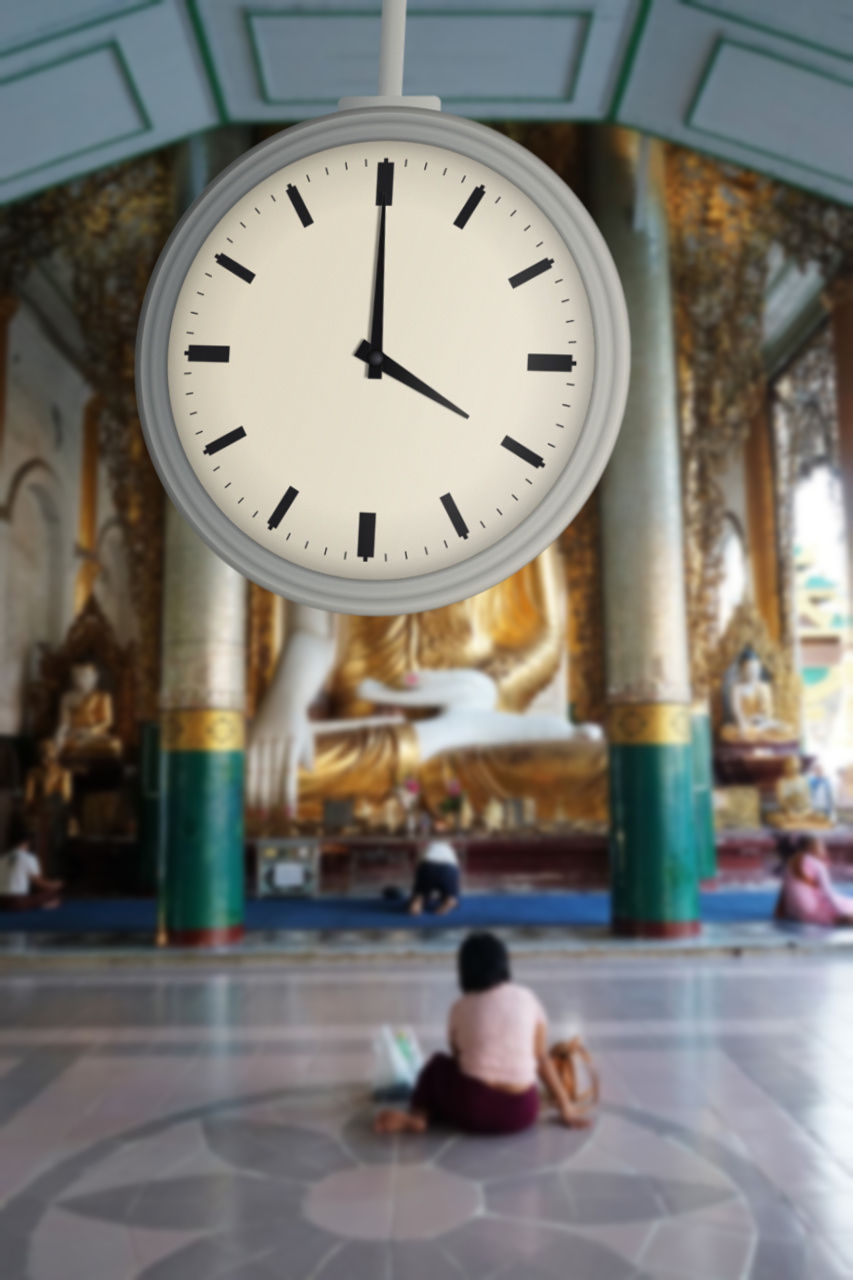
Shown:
4.00
